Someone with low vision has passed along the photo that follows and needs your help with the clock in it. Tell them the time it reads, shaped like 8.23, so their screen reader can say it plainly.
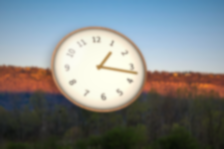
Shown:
1.17
